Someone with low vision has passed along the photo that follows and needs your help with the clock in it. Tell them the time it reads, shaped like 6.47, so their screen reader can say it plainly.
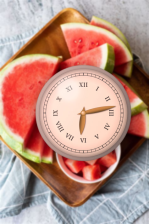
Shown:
6.13
